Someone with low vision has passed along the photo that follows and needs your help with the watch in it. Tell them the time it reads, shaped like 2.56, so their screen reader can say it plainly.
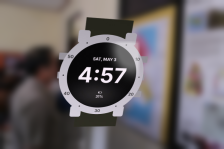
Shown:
4.57
